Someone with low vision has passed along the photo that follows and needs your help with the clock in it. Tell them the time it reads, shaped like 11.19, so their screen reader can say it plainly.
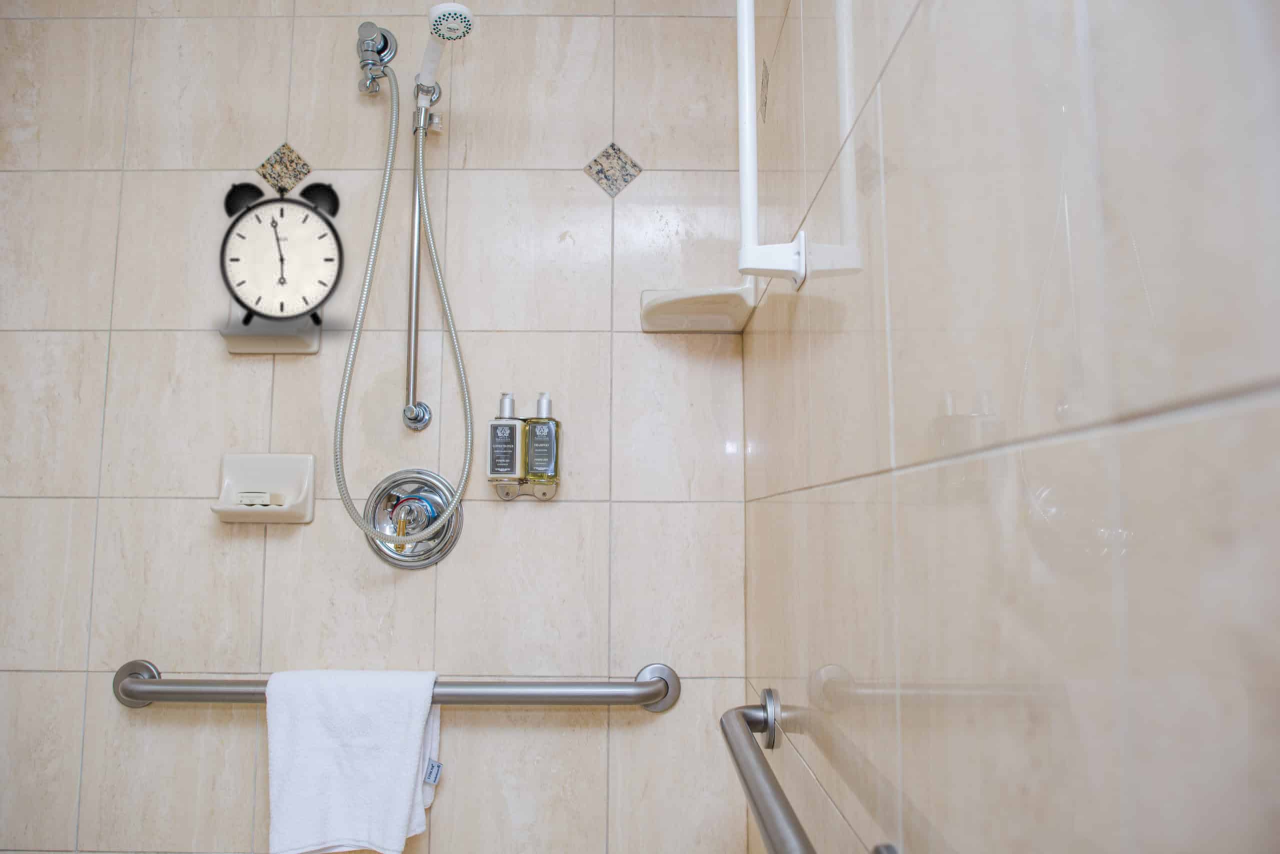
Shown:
5.58
